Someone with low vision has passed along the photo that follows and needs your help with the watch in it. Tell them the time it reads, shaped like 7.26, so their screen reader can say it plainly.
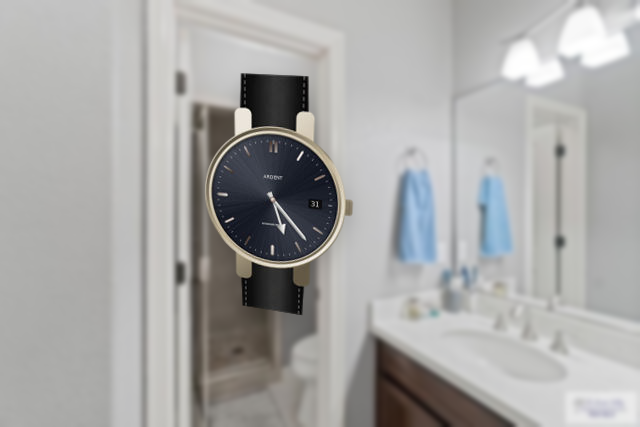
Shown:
5.23
